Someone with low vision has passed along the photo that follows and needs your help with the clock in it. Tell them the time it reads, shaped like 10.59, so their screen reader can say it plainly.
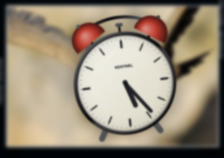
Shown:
5.24
